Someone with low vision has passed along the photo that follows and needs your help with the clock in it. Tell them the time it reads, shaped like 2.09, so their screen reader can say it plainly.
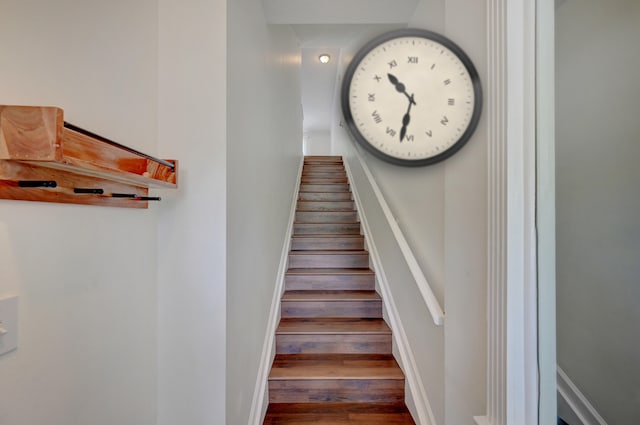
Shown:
10.32
